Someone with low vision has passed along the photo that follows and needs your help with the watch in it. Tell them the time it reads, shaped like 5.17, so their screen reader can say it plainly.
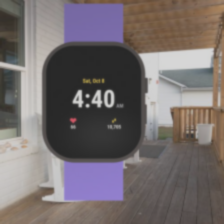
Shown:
4.40
